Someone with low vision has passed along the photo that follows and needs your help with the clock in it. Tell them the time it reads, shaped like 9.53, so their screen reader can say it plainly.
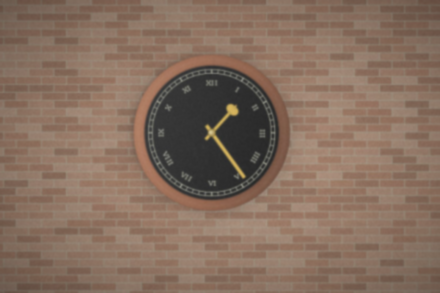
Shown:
1.24
